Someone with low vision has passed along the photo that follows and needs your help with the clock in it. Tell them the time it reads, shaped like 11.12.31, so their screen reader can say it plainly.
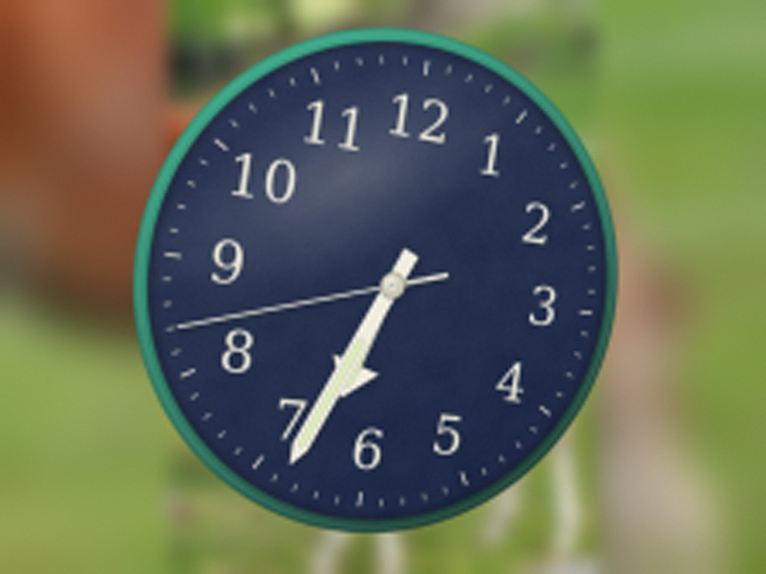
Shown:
6.33.42
